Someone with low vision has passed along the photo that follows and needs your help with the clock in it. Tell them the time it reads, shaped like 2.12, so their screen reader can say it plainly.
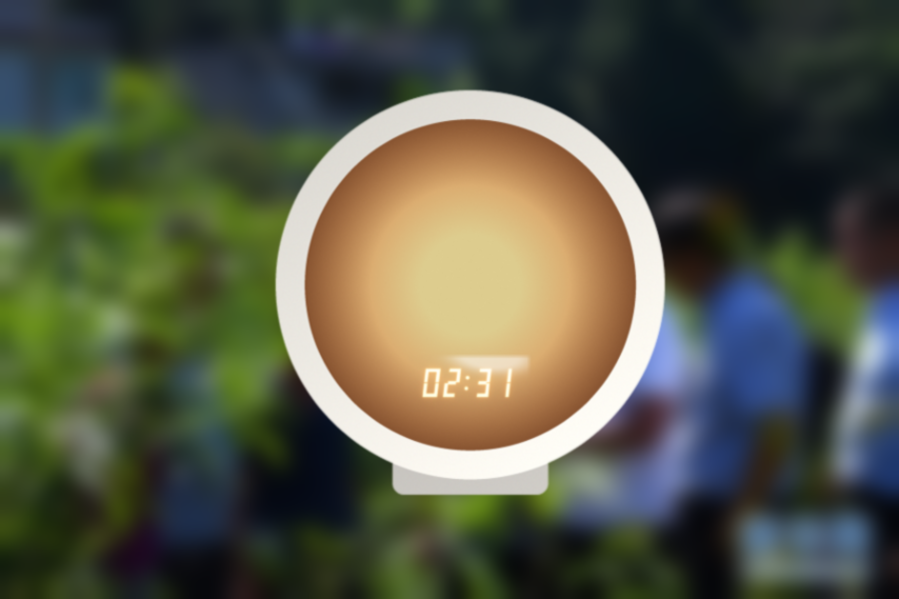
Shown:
2.31
